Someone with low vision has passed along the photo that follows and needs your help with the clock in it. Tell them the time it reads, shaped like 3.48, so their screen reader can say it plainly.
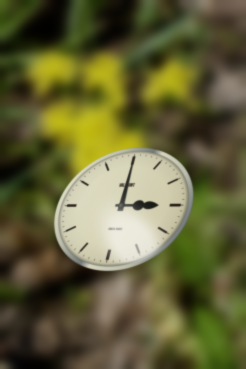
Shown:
3.00
